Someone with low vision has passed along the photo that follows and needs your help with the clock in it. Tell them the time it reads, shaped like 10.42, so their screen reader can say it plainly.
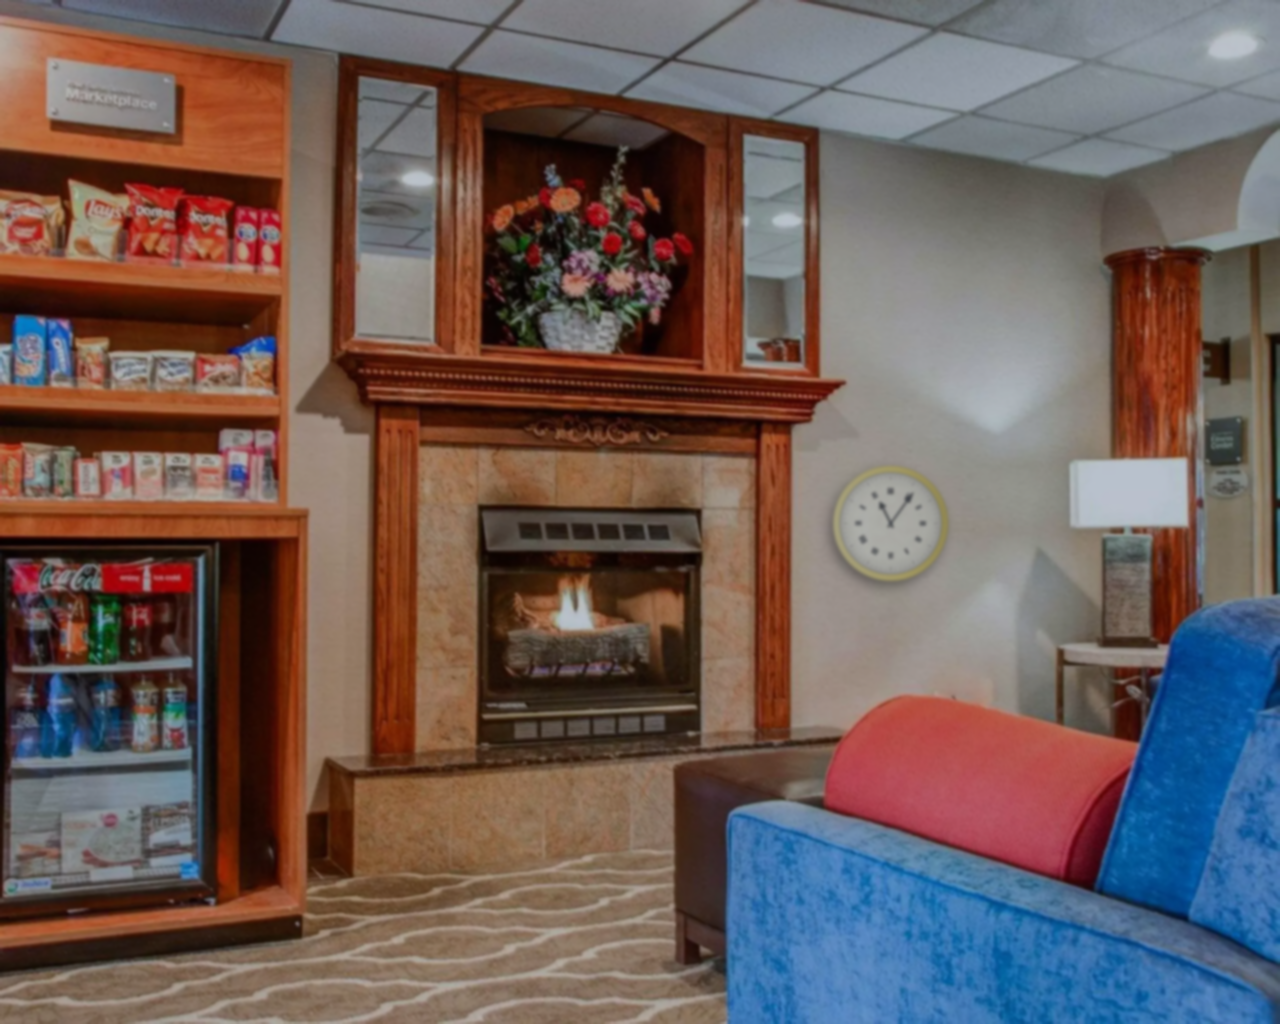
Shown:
11.06
